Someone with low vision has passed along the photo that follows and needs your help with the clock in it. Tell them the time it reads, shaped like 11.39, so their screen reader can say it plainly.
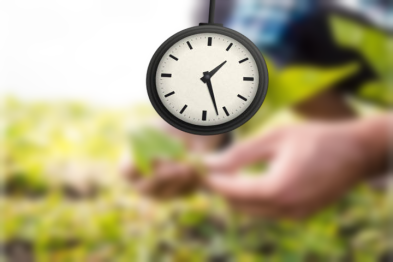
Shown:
1.27
